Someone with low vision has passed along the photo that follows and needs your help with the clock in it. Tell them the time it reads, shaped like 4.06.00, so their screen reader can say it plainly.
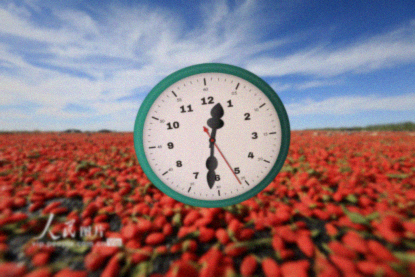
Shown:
12.31.26
